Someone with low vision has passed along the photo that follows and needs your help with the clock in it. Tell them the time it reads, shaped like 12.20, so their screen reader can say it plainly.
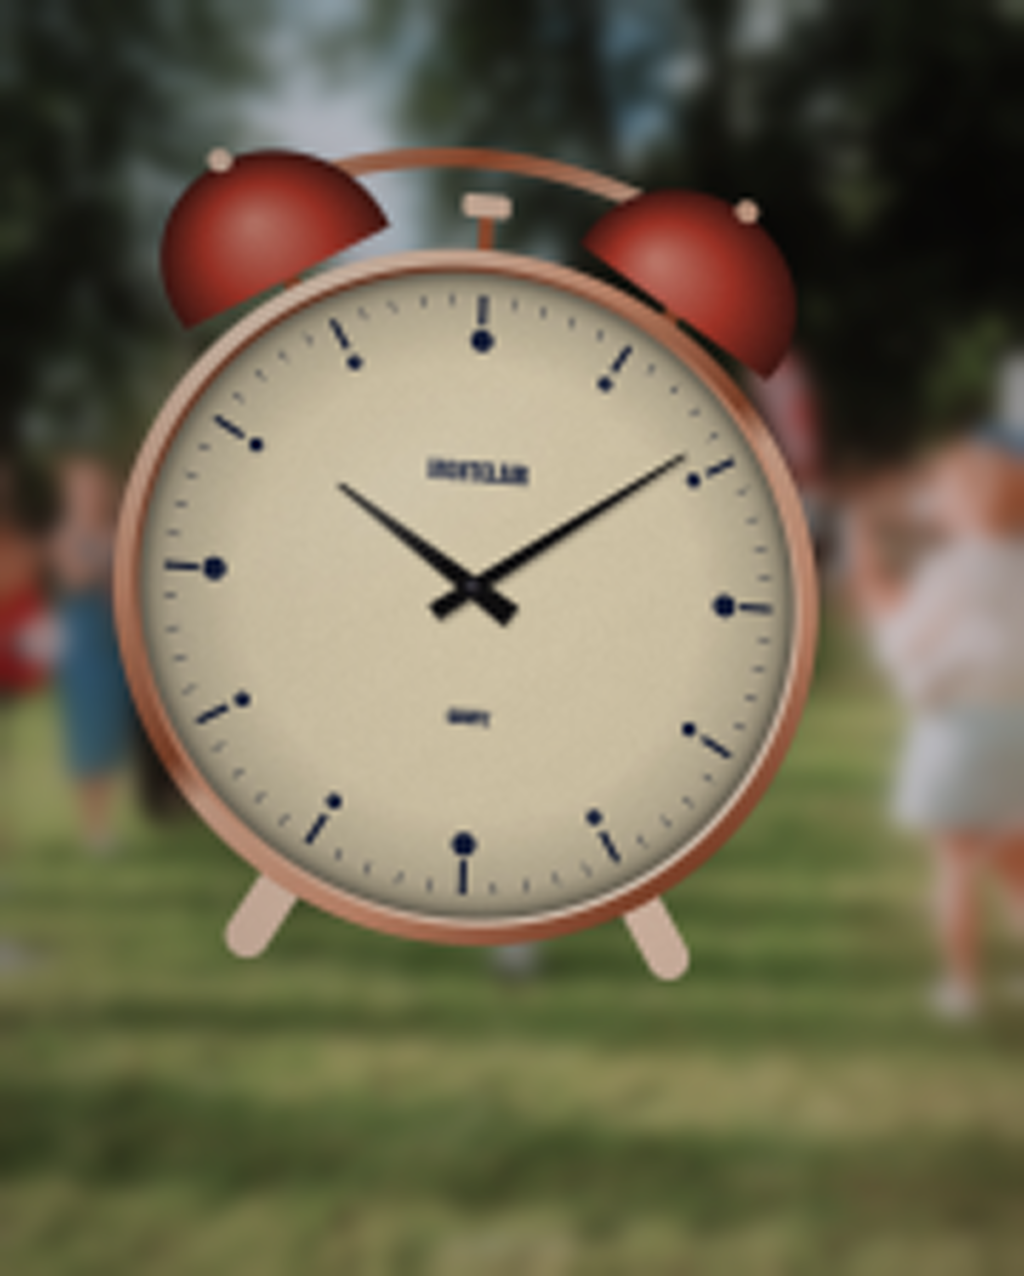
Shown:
10.09
